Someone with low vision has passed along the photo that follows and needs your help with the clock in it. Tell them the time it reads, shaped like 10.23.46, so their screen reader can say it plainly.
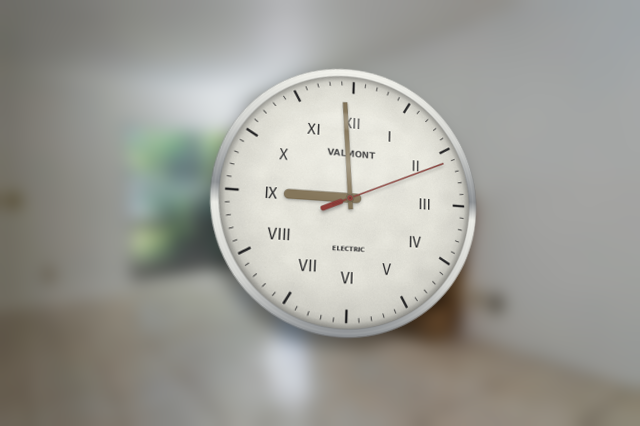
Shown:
8.59.11
